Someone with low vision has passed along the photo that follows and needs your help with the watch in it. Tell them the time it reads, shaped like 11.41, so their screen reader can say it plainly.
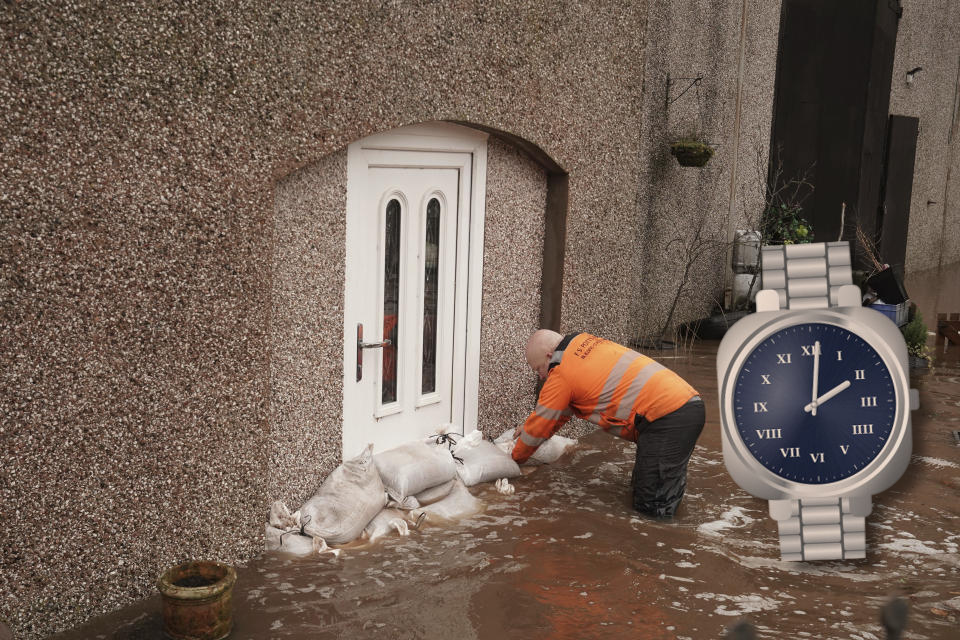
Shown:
2.01
